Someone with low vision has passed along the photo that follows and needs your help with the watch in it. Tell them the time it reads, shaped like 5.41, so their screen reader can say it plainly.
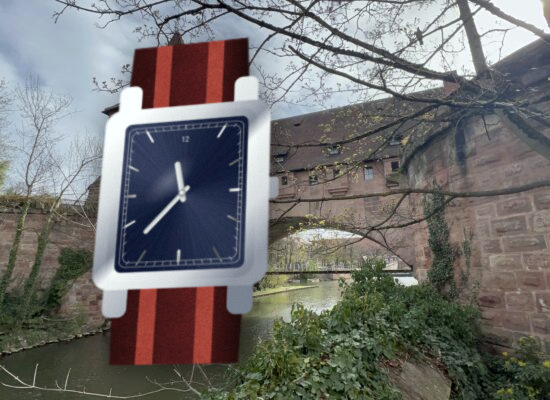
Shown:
11.37
